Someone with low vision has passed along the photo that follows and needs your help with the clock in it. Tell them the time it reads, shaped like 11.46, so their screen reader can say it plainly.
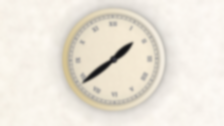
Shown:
1.39
